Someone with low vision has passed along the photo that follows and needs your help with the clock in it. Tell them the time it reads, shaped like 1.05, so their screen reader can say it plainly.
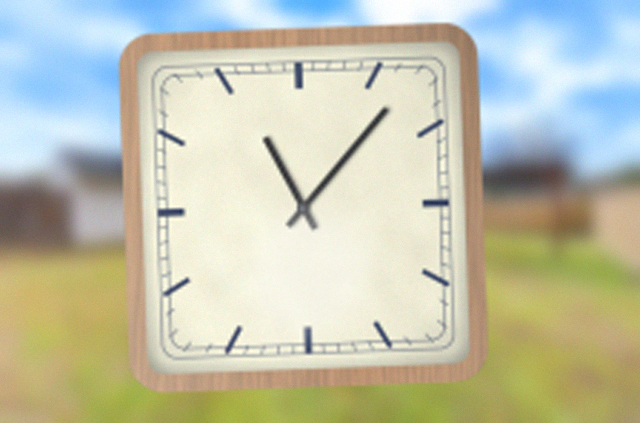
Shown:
11.07
